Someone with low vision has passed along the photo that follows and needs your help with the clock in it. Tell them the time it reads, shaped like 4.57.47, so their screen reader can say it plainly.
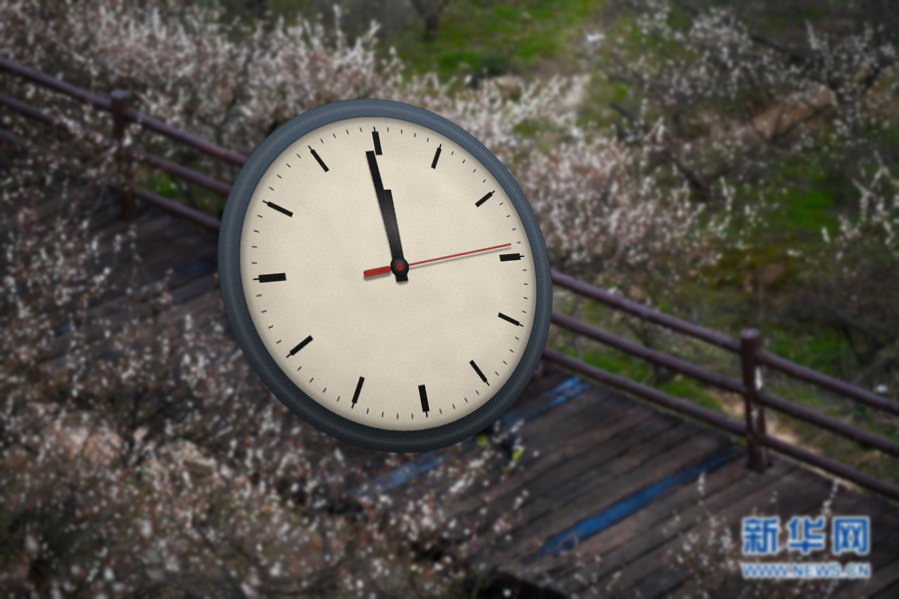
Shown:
11.59.14
